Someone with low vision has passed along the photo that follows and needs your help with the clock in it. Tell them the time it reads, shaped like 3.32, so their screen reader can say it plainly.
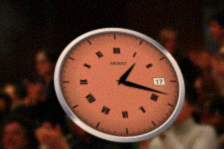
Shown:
1.18
